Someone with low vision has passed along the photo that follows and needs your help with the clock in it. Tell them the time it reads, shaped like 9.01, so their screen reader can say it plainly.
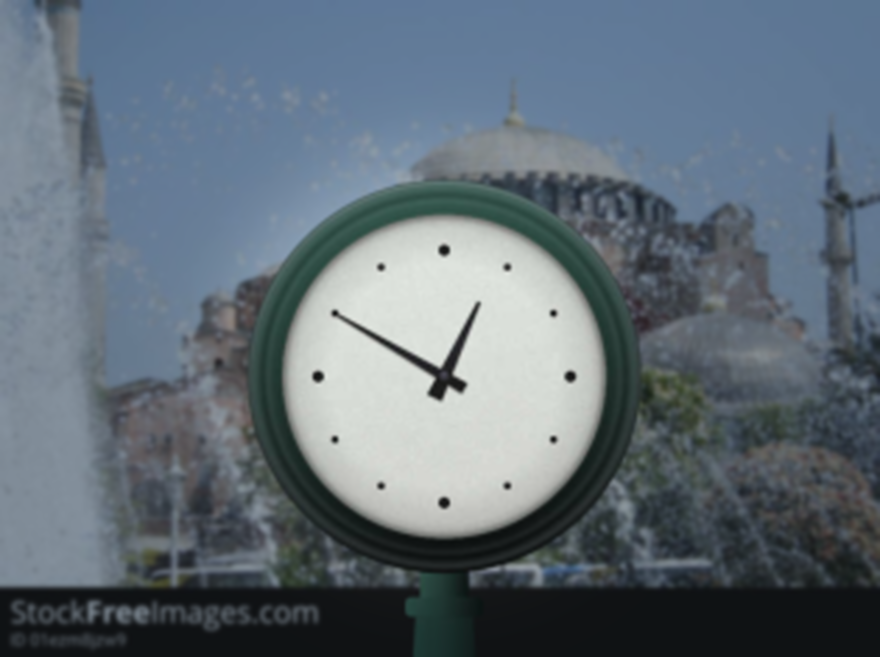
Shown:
12.50
